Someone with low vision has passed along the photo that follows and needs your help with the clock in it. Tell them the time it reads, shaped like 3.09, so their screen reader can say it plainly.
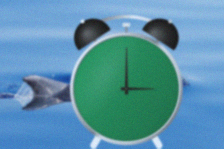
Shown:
3.00
